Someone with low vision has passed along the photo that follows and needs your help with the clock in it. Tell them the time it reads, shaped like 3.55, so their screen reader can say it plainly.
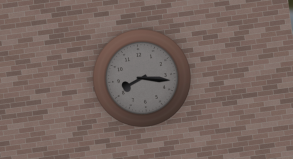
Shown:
8.17
